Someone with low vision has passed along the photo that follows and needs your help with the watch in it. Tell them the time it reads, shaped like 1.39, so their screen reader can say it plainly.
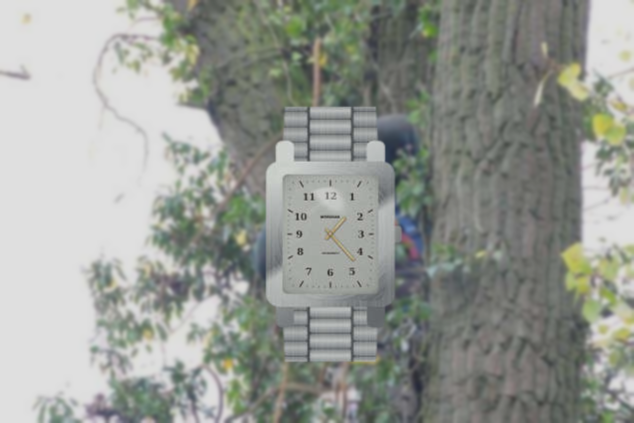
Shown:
1.23
